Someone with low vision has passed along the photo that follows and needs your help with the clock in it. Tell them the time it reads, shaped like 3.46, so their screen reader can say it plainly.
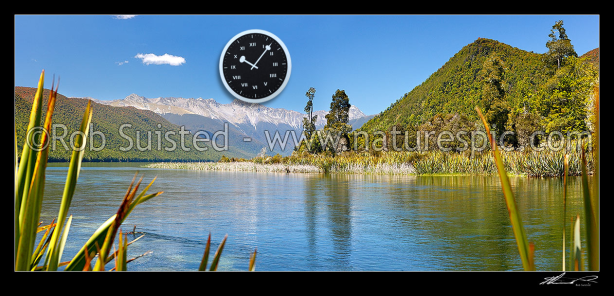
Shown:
10.07
